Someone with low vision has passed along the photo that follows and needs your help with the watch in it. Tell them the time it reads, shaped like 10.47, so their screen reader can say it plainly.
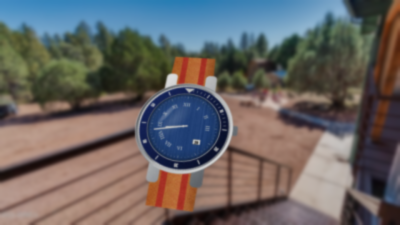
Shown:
8.43
